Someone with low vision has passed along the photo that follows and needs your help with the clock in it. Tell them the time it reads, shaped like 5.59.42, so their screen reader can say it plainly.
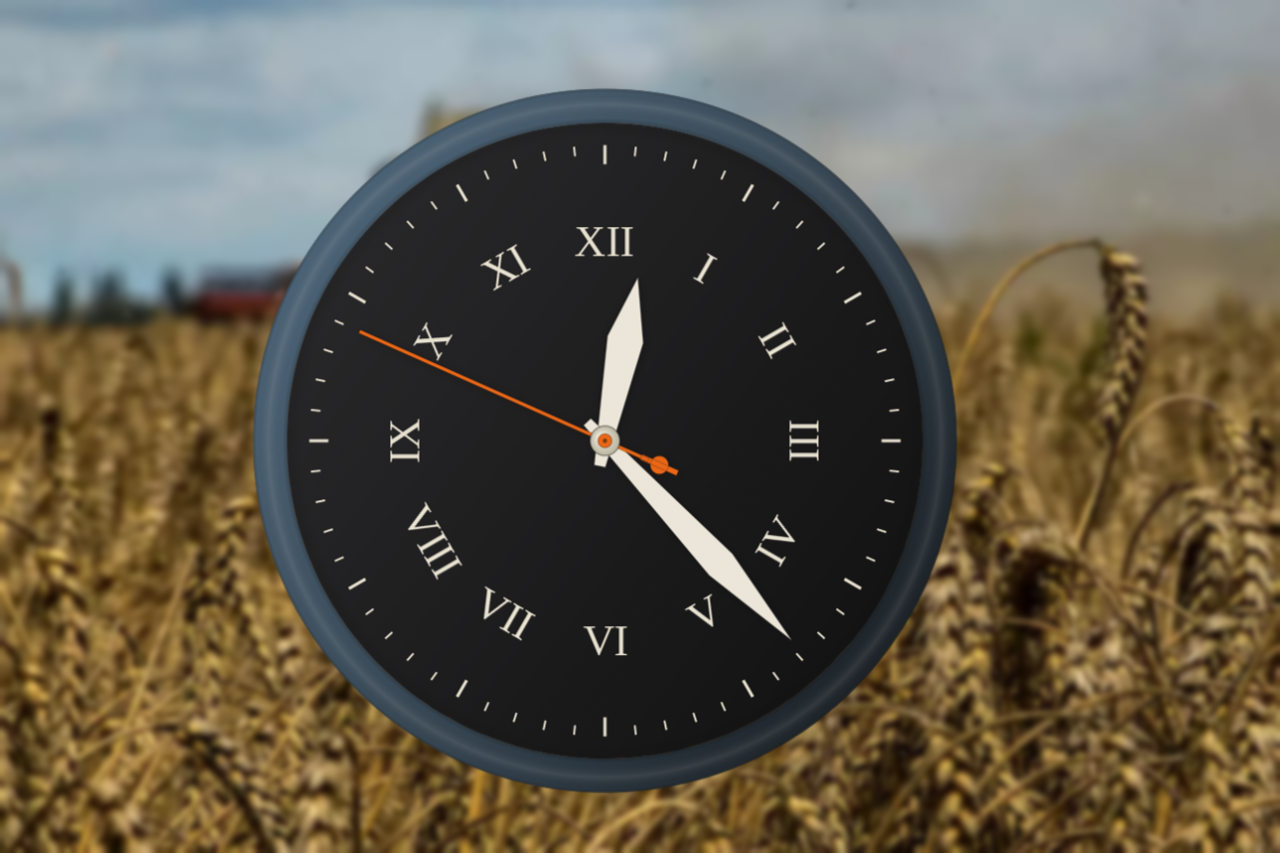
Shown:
12.22.49
